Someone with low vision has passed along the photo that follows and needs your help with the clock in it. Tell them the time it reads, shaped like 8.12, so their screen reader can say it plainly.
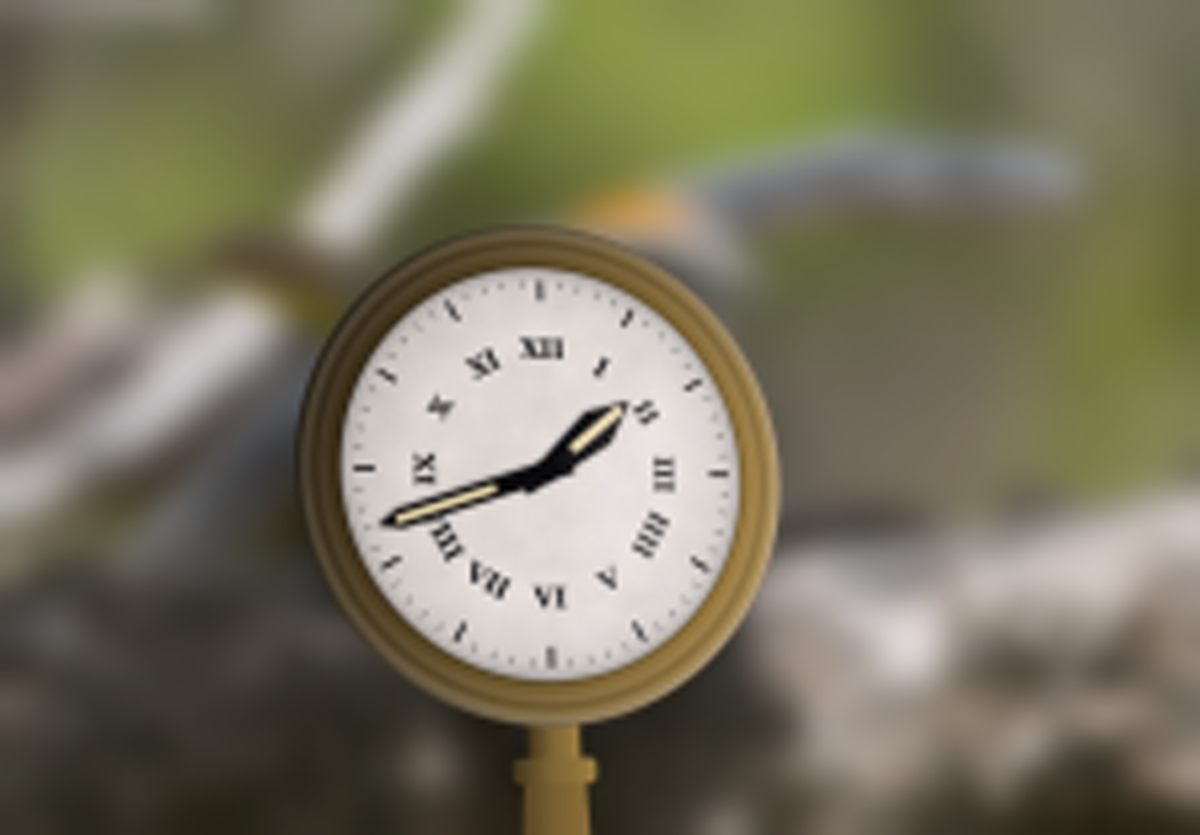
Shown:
1.42
